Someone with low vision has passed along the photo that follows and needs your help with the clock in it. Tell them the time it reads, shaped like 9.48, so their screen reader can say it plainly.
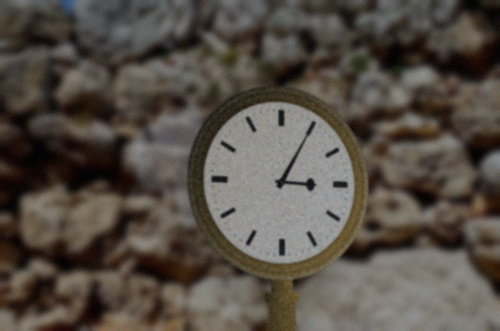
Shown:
3.05
